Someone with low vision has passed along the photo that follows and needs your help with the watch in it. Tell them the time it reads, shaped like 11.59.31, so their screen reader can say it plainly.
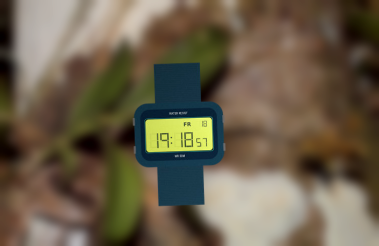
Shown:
19.18.57
